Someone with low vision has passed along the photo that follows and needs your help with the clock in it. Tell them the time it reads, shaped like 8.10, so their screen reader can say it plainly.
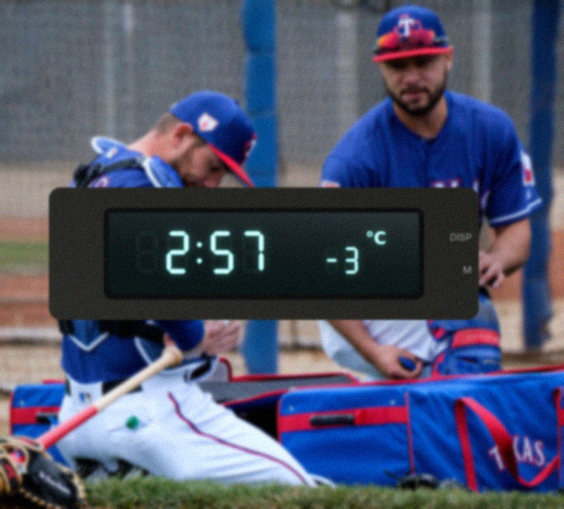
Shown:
2.57
